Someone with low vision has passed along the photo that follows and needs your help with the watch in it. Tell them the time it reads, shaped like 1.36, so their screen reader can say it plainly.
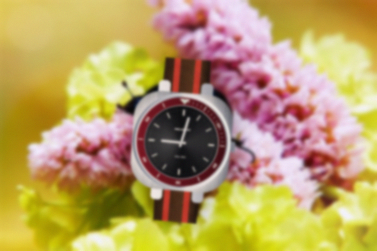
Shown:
9.02
